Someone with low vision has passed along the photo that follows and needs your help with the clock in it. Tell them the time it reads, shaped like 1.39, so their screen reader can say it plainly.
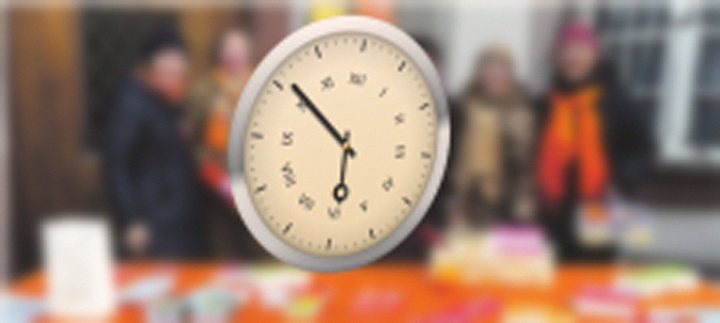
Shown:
5.51
